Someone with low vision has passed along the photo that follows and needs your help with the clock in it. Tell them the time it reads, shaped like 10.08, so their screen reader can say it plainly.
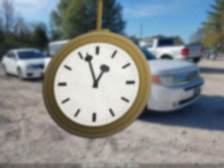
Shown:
12.57
